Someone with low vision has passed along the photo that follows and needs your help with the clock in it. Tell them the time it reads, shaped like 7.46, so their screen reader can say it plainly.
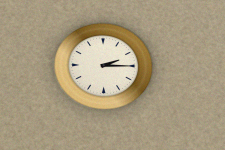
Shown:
2.15
